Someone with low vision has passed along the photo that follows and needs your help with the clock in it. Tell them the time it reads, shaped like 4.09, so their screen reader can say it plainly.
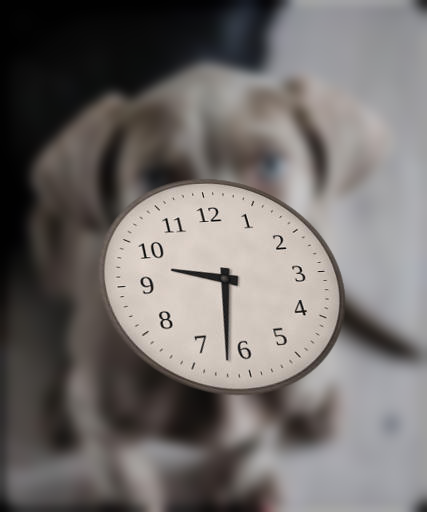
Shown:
9.32
